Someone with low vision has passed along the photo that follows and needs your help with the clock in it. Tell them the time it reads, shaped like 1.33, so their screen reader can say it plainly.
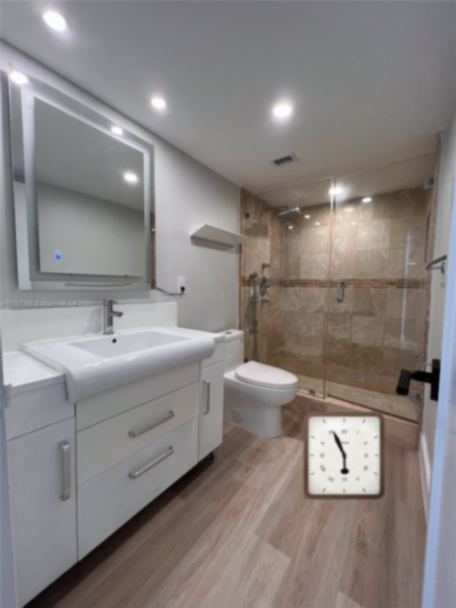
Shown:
5.56
